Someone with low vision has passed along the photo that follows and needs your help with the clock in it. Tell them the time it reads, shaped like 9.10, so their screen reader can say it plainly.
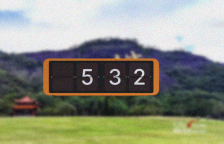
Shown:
5.32
